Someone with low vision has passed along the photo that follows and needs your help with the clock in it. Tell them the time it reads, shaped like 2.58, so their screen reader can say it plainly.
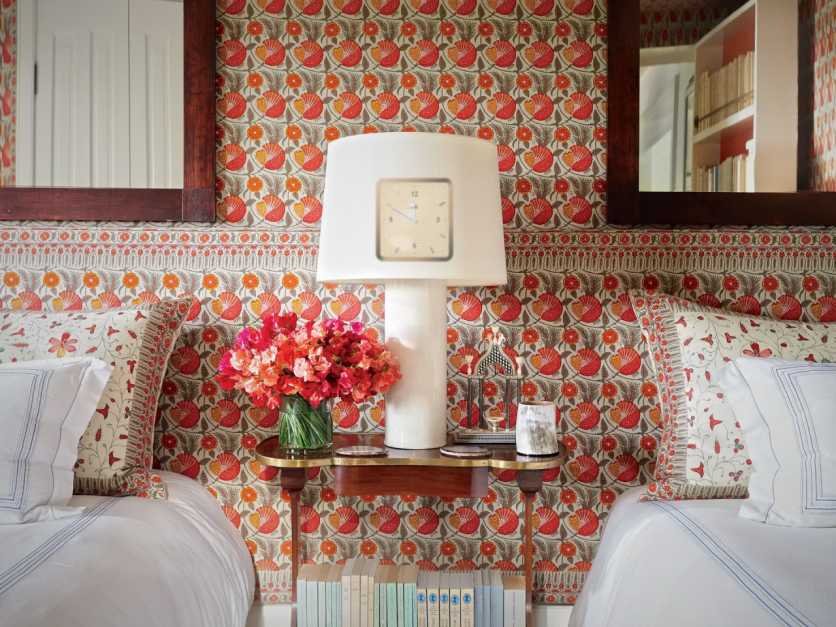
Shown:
11.50
